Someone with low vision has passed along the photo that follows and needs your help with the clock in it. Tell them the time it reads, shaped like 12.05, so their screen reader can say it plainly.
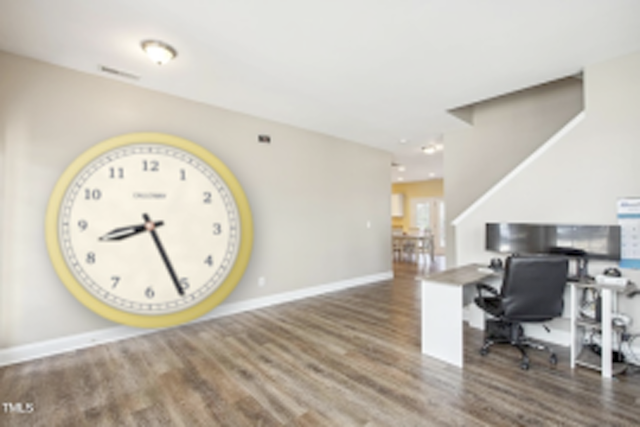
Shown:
8.26
